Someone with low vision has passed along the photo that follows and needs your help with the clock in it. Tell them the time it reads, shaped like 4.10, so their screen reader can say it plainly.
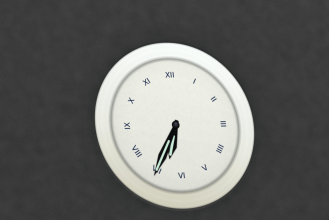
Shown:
6.35
